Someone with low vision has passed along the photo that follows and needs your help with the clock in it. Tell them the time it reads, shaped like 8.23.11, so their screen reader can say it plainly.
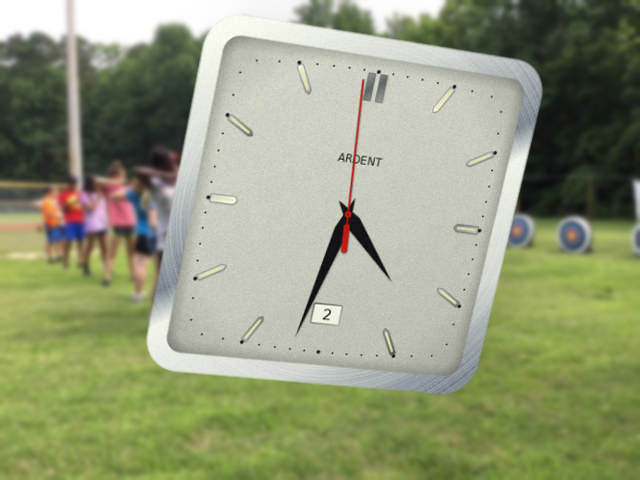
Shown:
4.31.59
